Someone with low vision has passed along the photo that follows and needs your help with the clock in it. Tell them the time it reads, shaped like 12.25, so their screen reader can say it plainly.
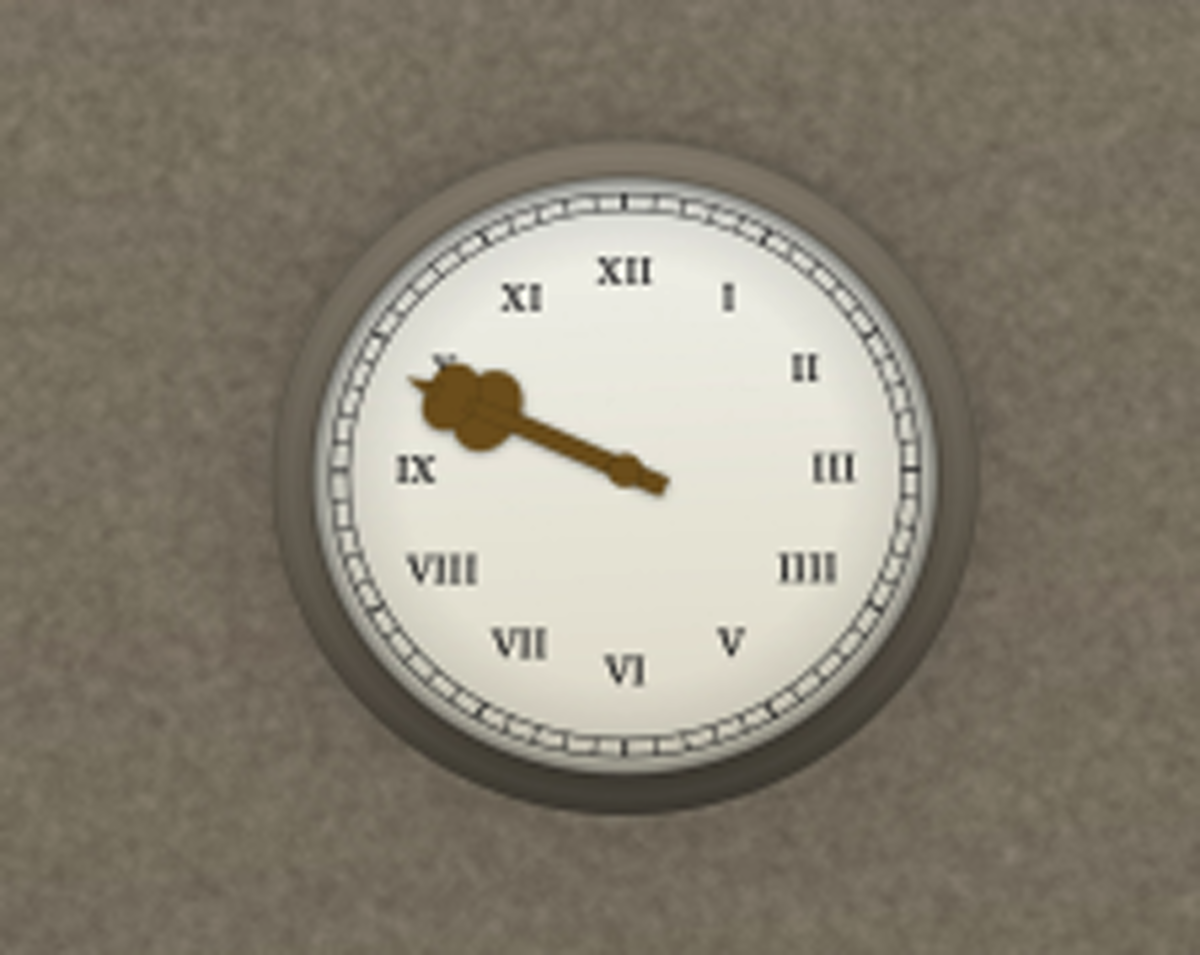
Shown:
9.49
